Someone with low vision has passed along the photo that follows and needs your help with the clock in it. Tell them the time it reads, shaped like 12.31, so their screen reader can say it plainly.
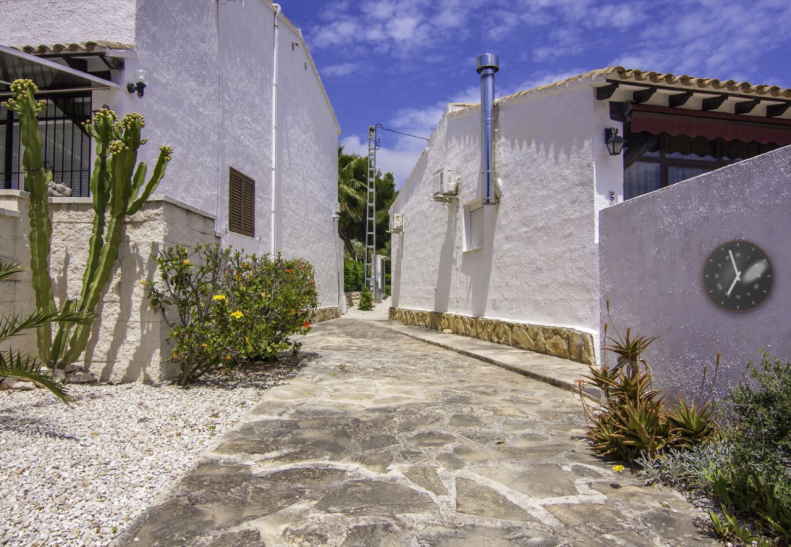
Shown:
6.57
